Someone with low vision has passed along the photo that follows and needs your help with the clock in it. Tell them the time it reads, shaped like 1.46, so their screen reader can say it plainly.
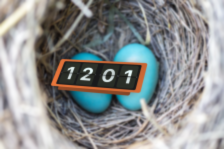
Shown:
12.01
